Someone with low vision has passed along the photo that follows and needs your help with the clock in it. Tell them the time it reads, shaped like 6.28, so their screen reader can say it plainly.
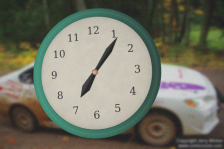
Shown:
7.06
